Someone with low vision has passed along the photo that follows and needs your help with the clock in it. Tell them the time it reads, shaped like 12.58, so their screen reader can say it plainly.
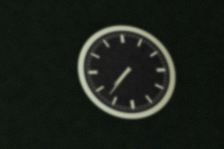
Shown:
7.37
